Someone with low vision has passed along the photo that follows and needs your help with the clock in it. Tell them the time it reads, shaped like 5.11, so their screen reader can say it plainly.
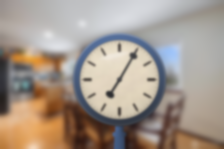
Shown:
7.05
